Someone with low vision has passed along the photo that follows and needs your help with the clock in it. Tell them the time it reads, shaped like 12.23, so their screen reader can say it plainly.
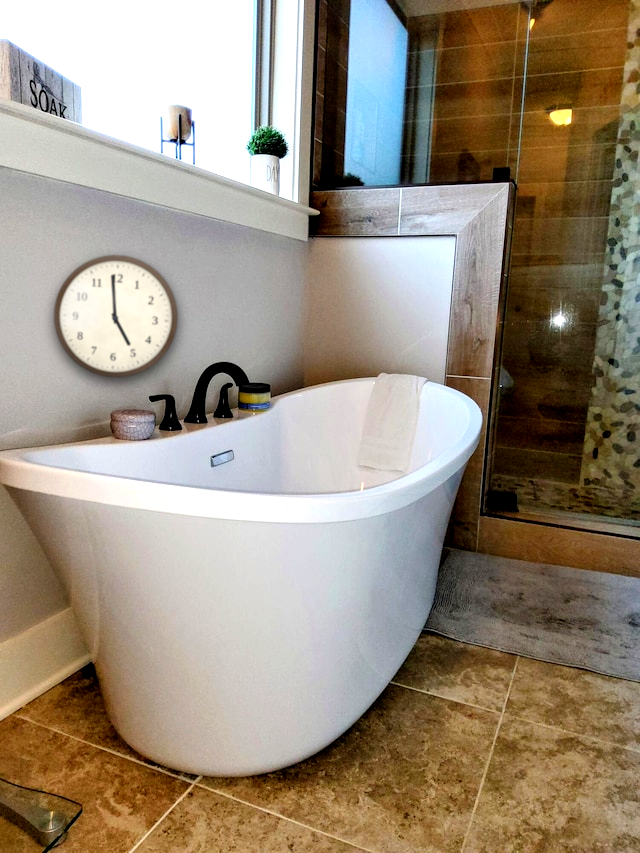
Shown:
4.59
